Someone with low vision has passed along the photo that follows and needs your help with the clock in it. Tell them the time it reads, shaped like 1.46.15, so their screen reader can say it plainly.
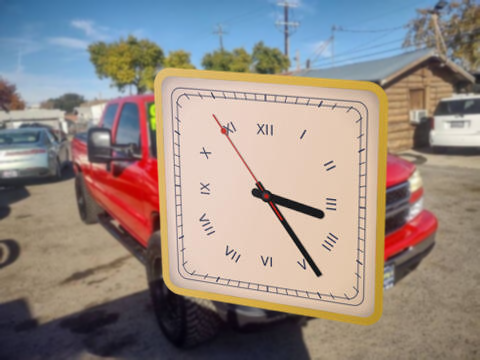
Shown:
3.23.54
